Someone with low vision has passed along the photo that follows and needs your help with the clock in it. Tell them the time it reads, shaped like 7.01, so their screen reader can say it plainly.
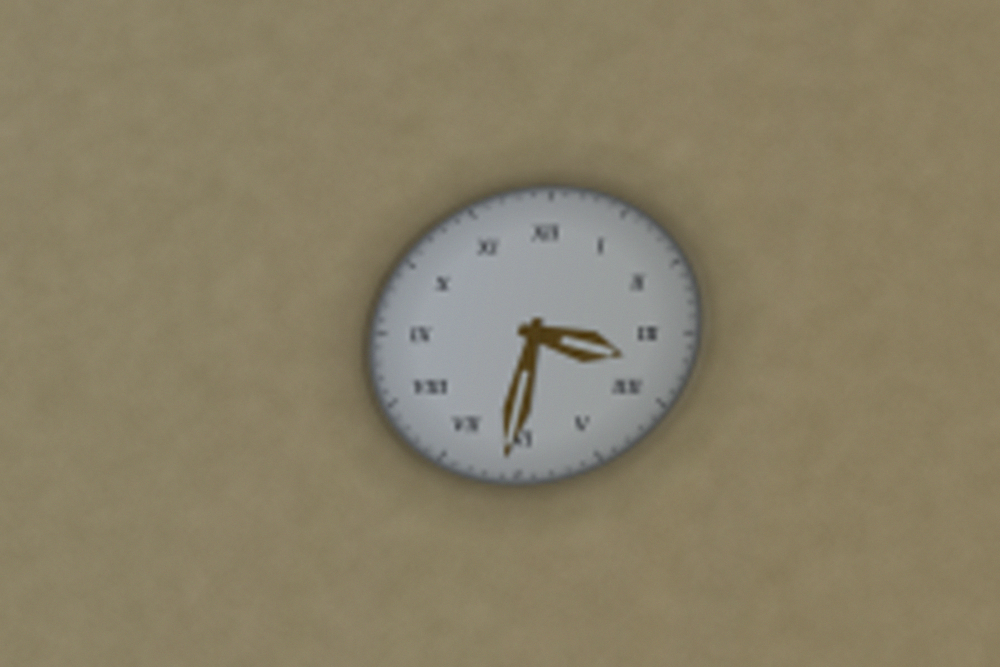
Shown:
3.31
